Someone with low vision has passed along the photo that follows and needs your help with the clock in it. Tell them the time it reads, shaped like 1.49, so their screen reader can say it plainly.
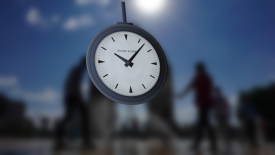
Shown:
10.07
